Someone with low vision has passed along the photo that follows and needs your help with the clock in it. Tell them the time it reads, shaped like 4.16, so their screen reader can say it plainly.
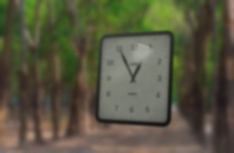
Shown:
12.55
